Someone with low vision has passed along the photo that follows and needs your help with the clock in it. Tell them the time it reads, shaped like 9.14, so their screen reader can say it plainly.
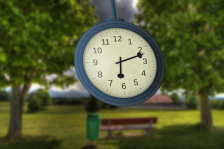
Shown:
6.12
